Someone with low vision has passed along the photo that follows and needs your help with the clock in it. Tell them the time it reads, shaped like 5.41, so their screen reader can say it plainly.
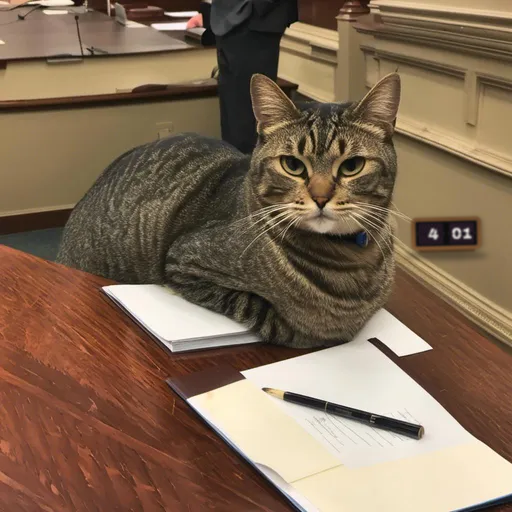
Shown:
4.01
